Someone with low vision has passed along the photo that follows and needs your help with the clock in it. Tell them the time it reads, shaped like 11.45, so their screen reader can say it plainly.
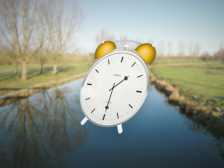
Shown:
1.30
